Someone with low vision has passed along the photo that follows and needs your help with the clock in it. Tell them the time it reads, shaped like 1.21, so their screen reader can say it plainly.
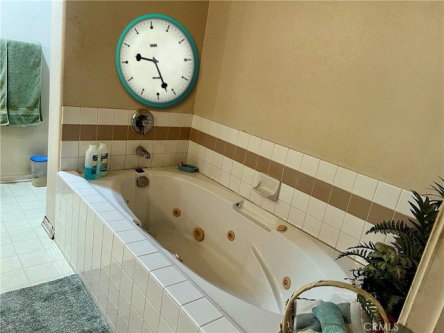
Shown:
9.27
